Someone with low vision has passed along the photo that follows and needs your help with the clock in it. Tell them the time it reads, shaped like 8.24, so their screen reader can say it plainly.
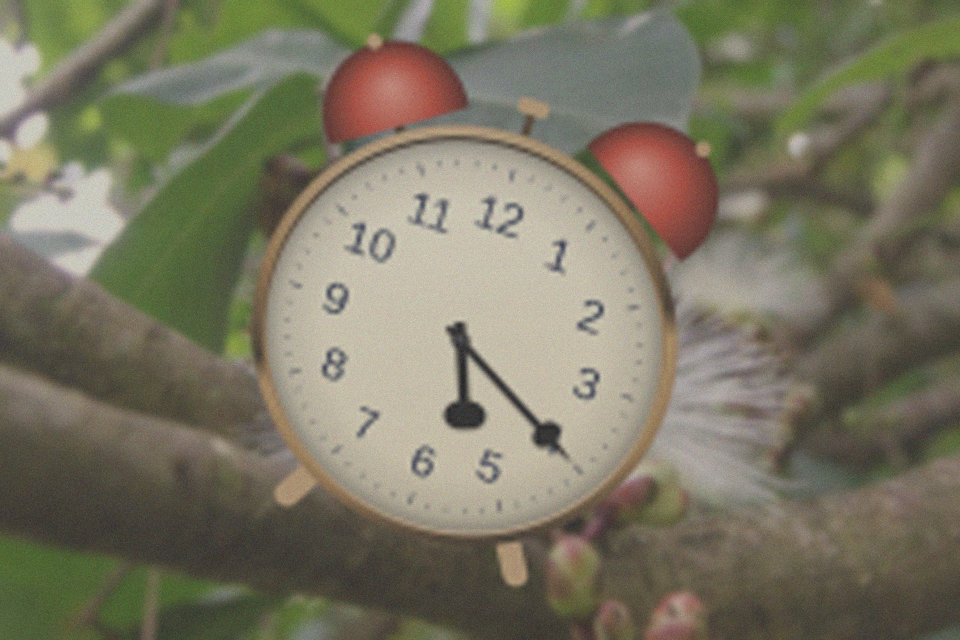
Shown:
5.20
